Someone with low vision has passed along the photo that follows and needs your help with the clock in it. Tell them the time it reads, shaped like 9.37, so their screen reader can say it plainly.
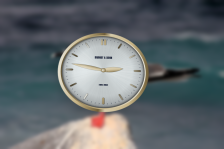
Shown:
2.47
